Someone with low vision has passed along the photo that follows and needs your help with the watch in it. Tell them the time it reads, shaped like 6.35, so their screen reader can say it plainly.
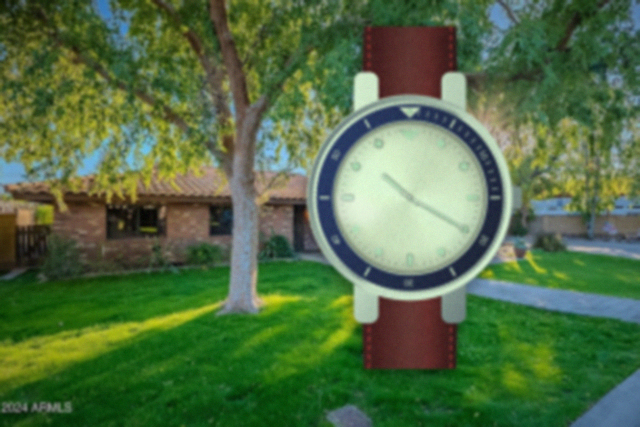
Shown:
10.20
